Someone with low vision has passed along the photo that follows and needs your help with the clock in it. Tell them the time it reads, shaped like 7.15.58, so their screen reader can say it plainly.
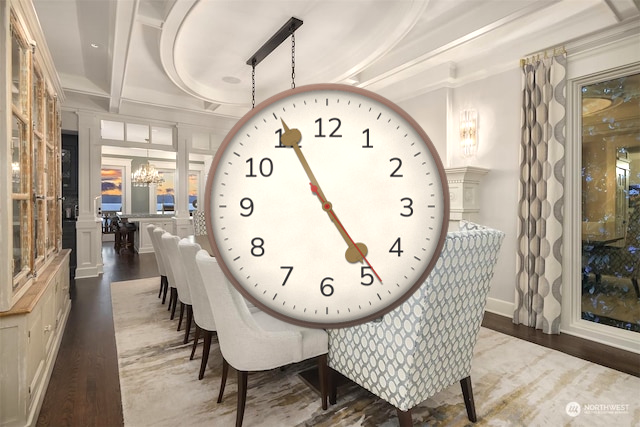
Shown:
4.55.24
